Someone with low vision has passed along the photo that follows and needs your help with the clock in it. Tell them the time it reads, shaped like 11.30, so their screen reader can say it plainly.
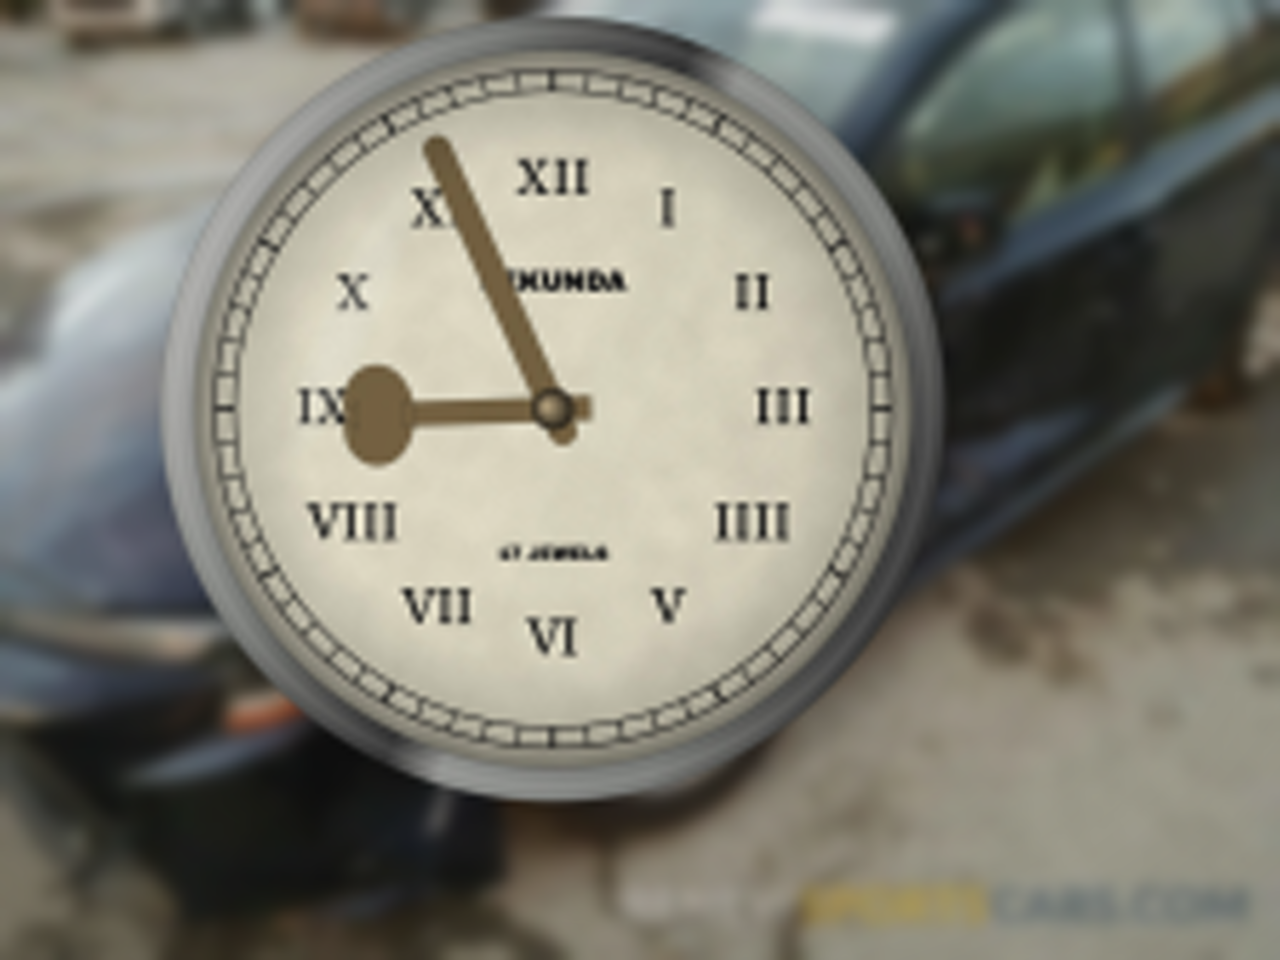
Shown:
8.56
